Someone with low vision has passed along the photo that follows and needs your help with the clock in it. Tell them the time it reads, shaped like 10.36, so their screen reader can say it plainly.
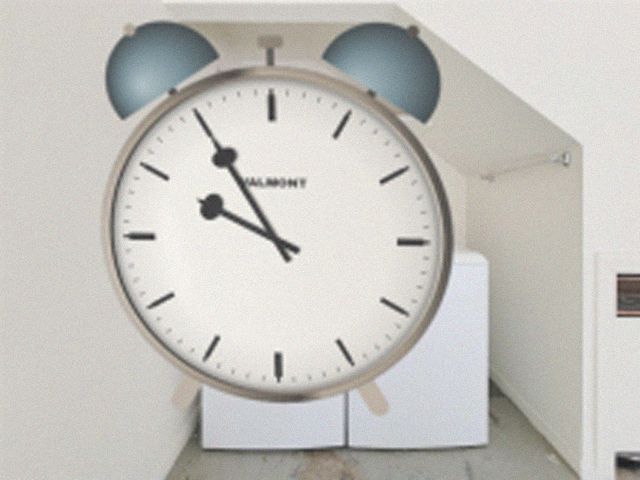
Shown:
9.55
